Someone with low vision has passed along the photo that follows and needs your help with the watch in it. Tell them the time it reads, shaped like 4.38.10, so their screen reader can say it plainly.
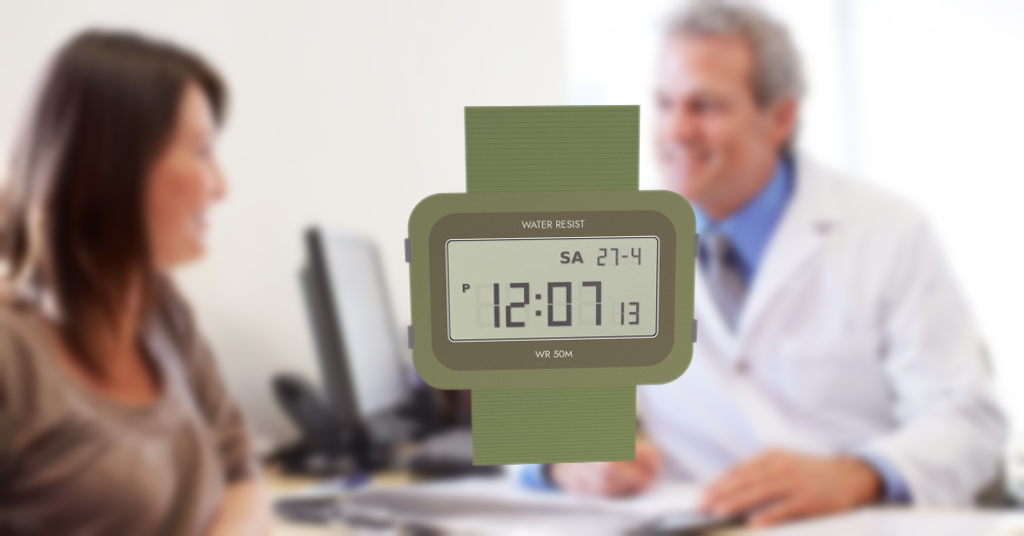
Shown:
12.07.13
